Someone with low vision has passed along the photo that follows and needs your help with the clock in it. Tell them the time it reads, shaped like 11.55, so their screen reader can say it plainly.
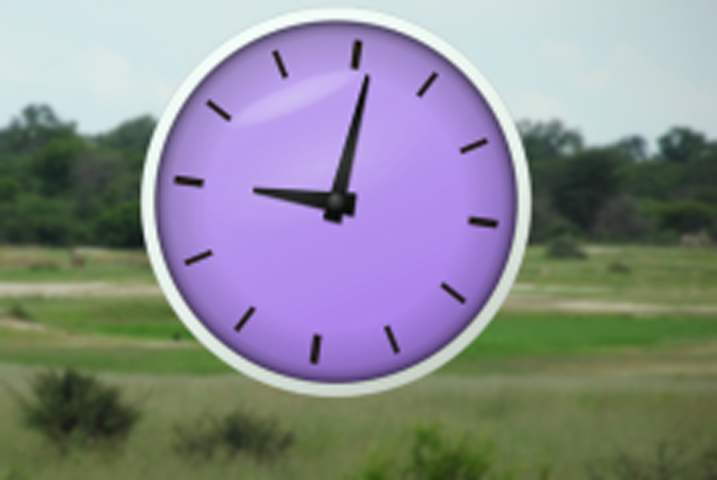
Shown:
9.01
